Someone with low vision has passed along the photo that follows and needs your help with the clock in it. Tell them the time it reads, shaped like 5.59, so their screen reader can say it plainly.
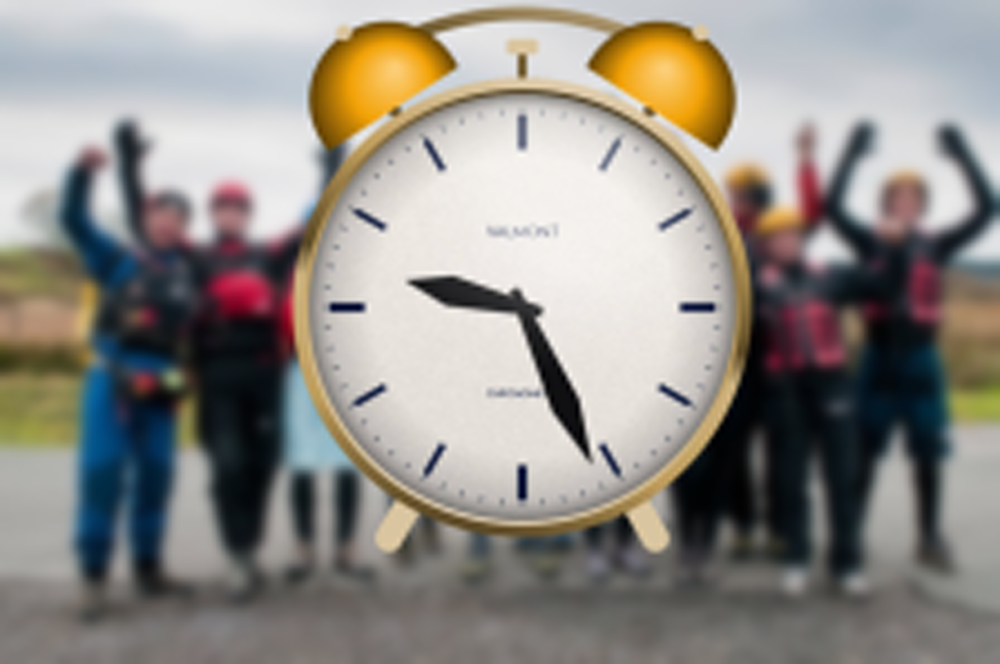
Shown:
9.26
